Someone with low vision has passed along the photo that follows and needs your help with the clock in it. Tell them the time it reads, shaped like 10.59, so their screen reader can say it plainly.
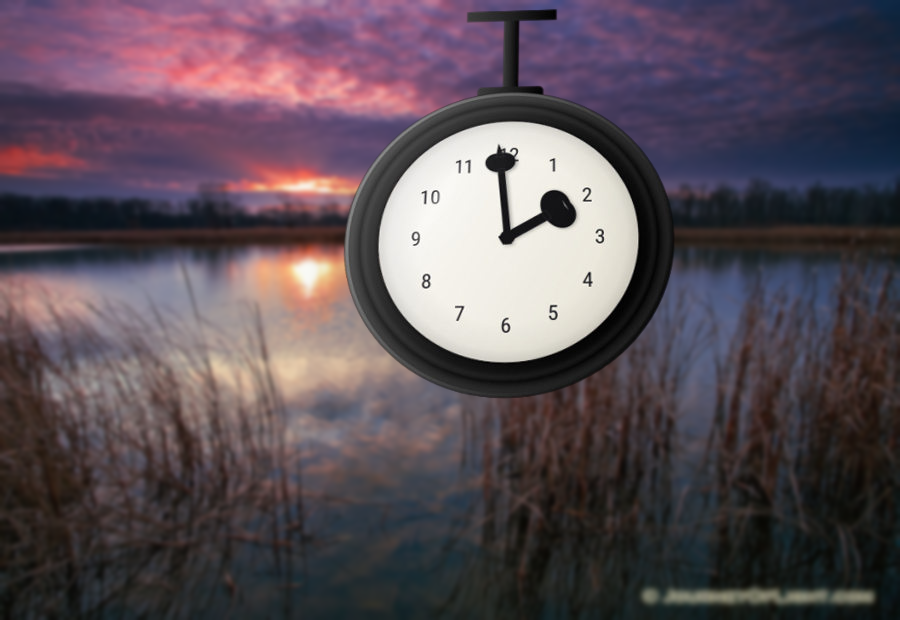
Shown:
1.59
